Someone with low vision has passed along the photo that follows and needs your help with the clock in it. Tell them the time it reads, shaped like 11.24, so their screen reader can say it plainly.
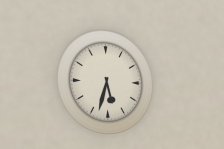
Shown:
5.33
